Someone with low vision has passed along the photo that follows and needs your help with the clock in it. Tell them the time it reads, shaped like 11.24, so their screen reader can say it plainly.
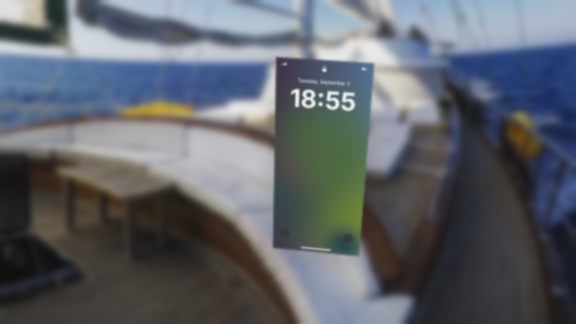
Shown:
18.55
